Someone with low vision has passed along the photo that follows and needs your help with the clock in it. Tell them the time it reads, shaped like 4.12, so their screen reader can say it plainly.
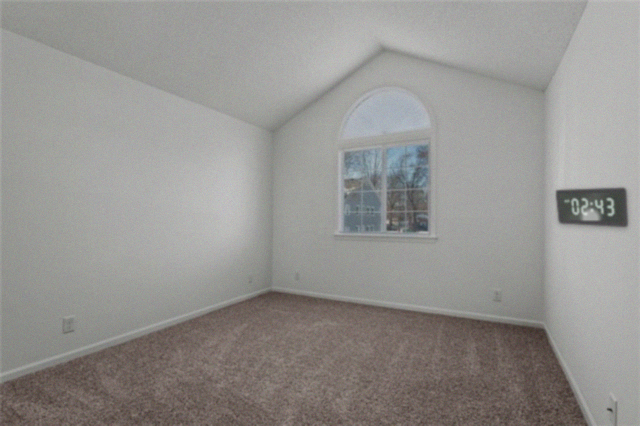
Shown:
2.43
